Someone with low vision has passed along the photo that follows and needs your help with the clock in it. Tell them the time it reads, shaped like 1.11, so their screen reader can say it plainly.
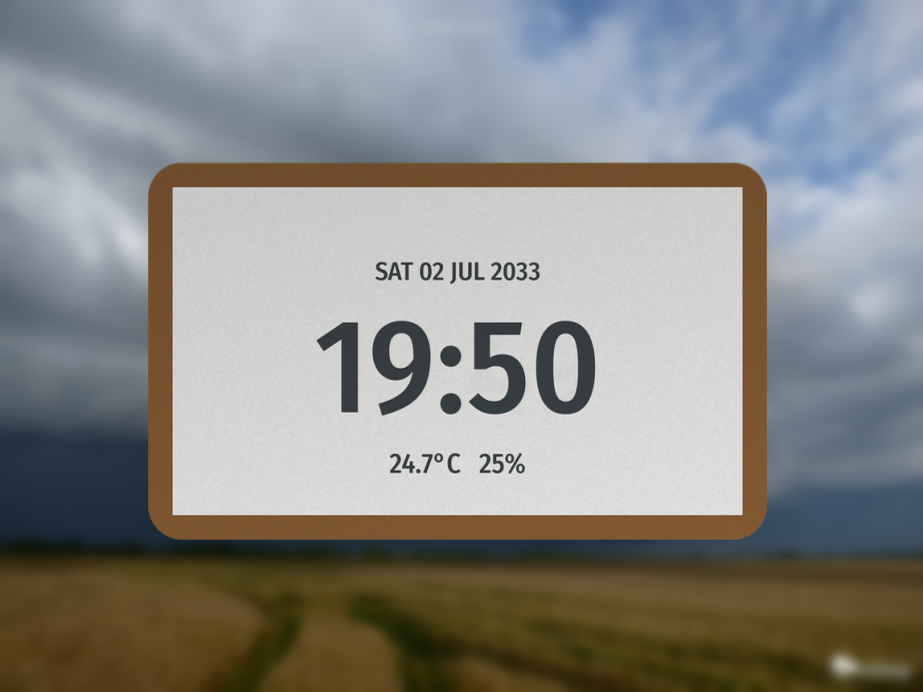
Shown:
19.50
